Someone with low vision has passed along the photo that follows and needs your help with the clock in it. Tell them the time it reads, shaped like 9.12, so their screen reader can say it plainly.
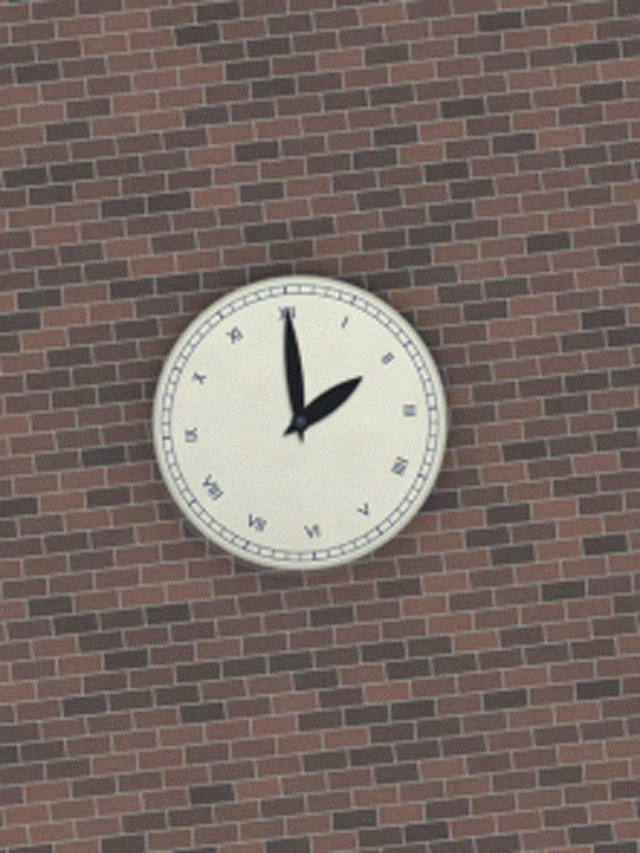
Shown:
2.00
